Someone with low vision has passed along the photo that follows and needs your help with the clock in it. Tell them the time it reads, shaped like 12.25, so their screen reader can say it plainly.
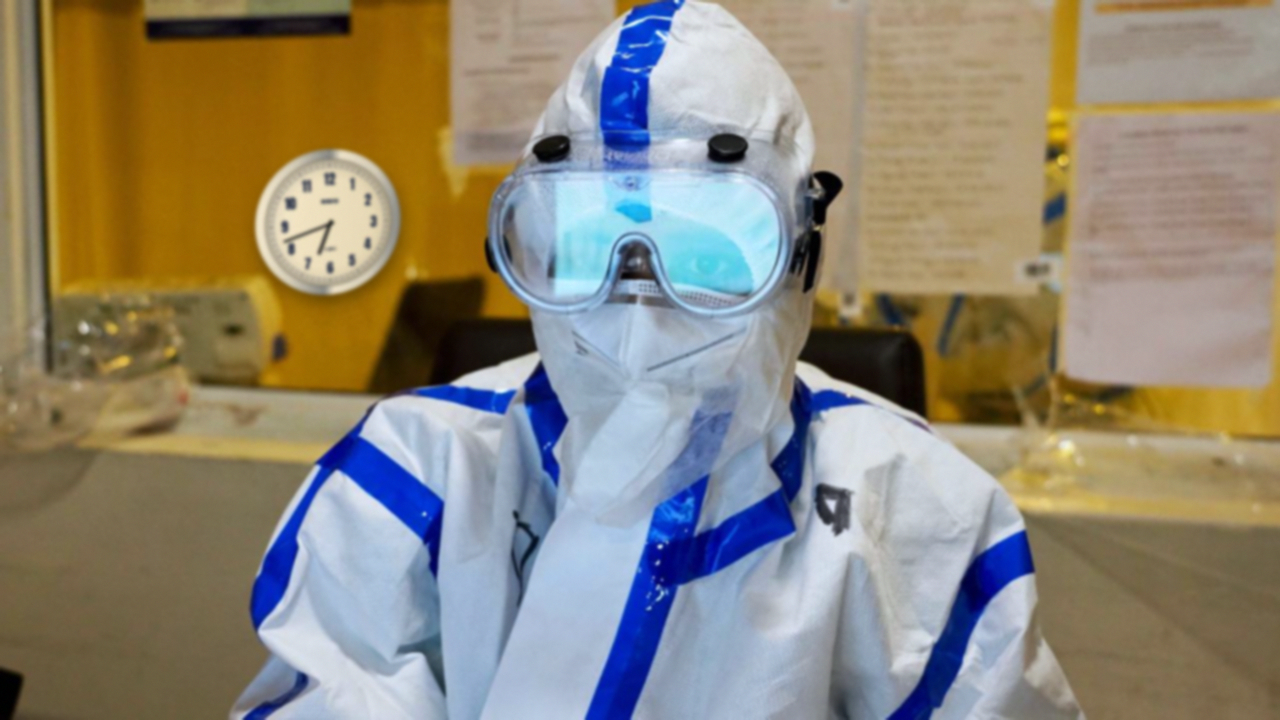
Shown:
6.42
